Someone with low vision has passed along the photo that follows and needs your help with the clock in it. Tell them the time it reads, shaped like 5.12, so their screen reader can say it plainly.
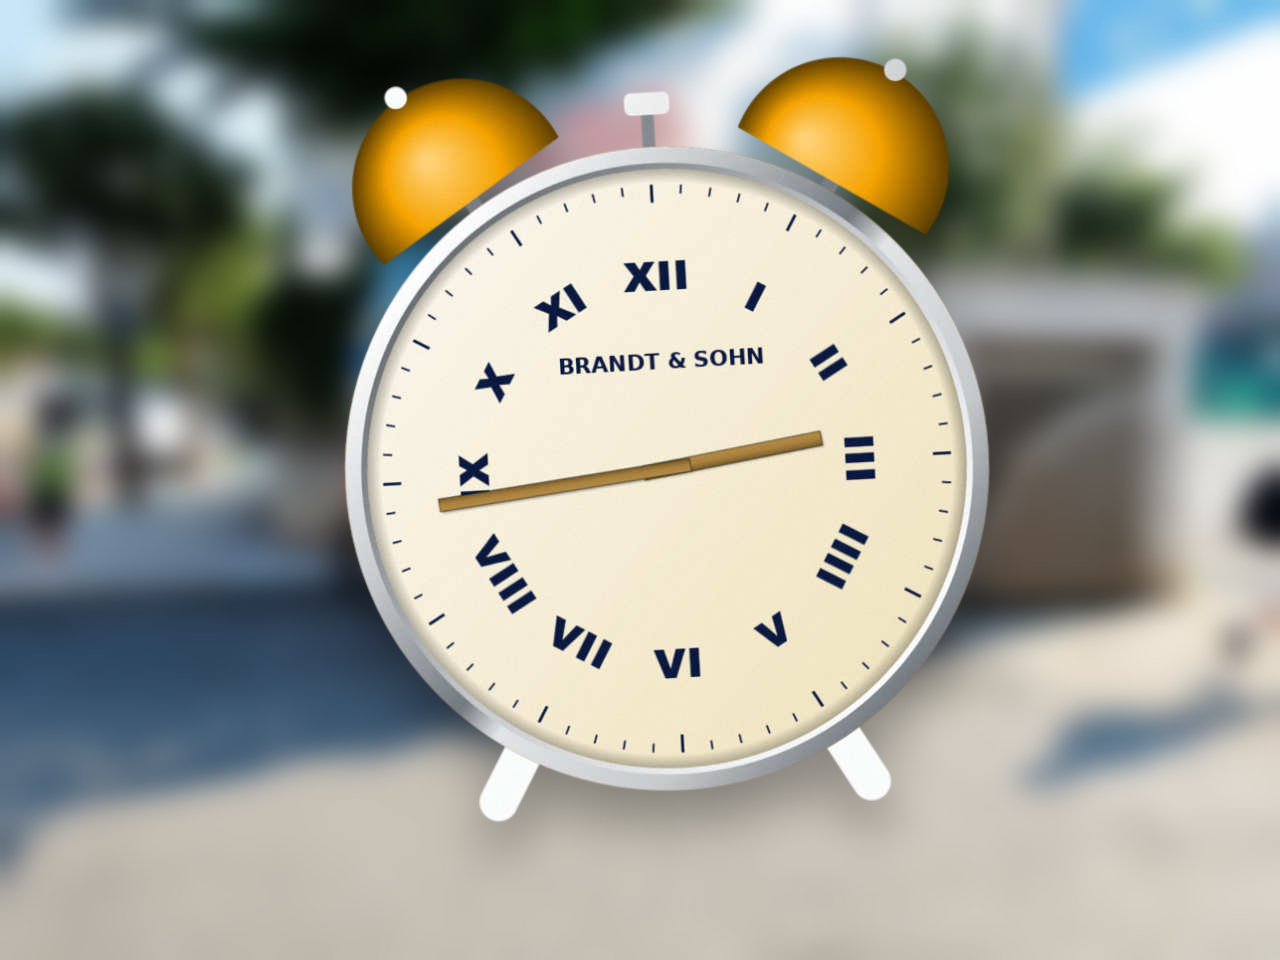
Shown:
2.44
